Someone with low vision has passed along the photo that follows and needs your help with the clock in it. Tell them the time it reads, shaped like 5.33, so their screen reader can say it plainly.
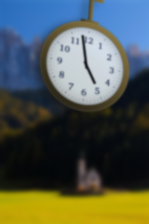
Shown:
4.58
